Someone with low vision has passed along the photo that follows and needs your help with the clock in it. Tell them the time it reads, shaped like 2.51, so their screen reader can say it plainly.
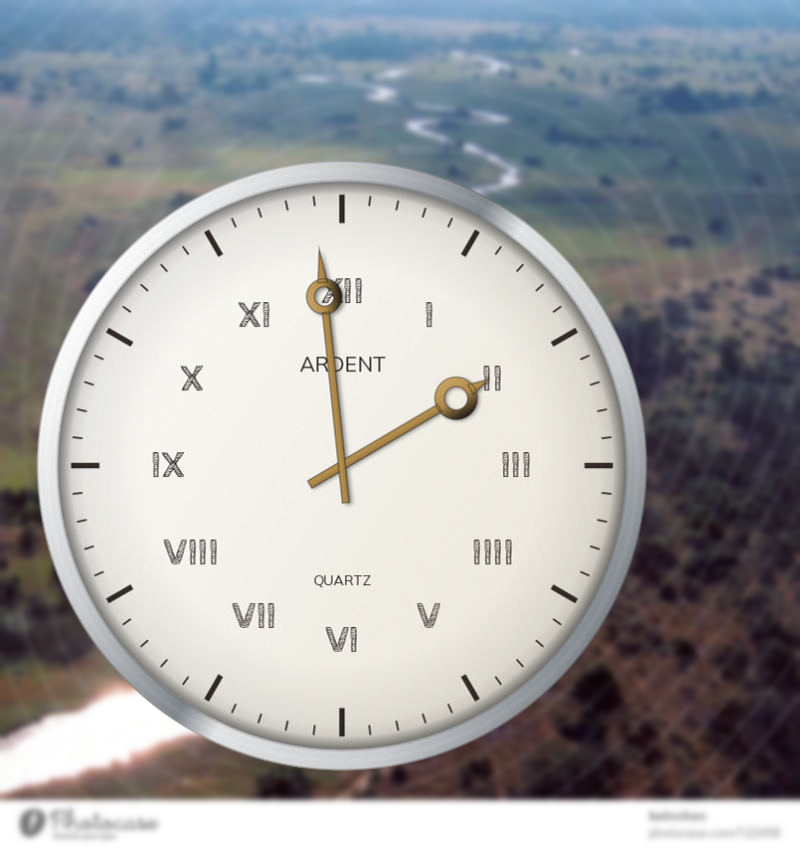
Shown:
1.59
